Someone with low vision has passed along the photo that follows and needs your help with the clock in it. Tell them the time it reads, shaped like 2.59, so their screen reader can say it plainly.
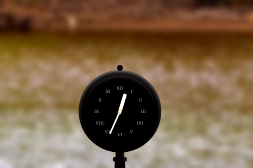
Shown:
12.34
